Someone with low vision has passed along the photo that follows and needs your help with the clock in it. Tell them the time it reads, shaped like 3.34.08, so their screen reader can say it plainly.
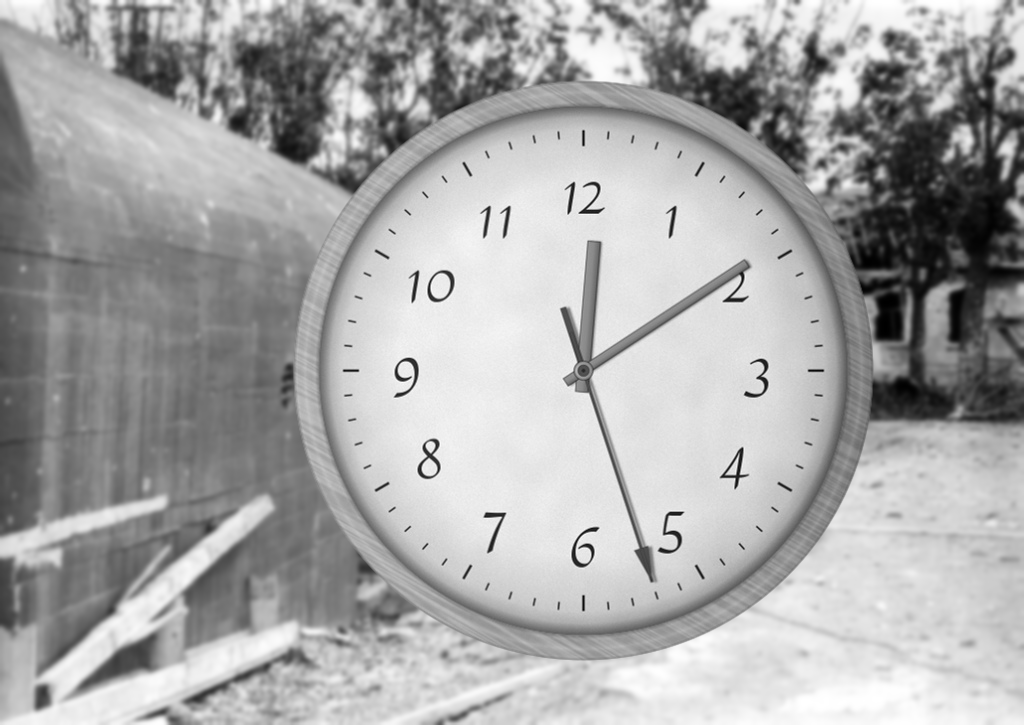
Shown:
12.09.27
